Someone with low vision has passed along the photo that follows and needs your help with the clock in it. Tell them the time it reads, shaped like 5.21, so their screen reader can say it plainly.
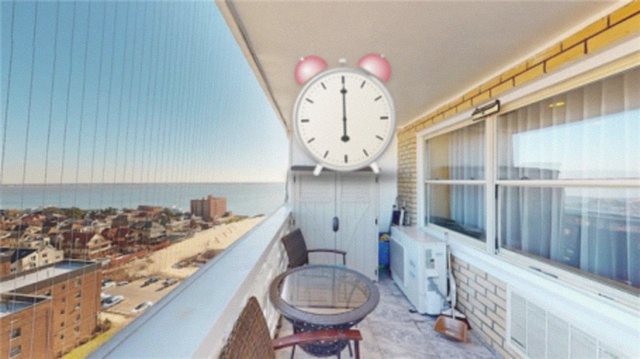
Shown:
6.00
